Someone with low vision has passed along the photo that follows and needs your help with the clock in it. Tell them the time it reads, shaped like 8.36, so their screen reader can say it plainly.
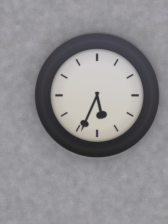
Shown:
5.34
